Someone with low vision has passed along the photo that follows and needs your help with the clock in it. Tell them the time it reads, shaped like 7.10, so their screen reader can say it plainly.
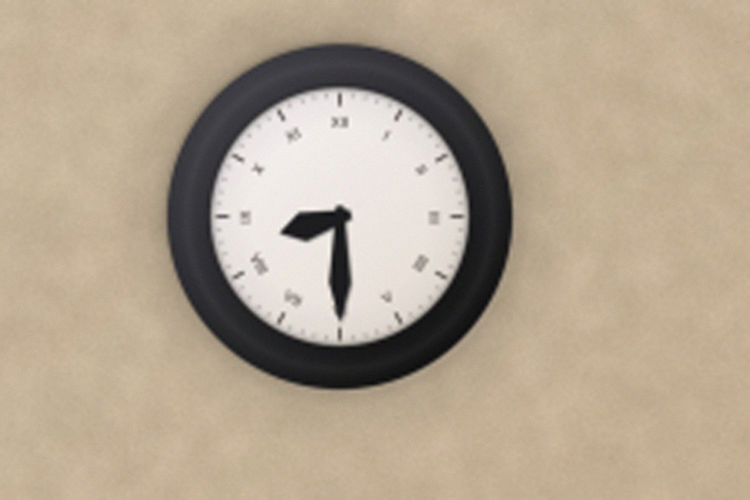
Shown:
8.30
